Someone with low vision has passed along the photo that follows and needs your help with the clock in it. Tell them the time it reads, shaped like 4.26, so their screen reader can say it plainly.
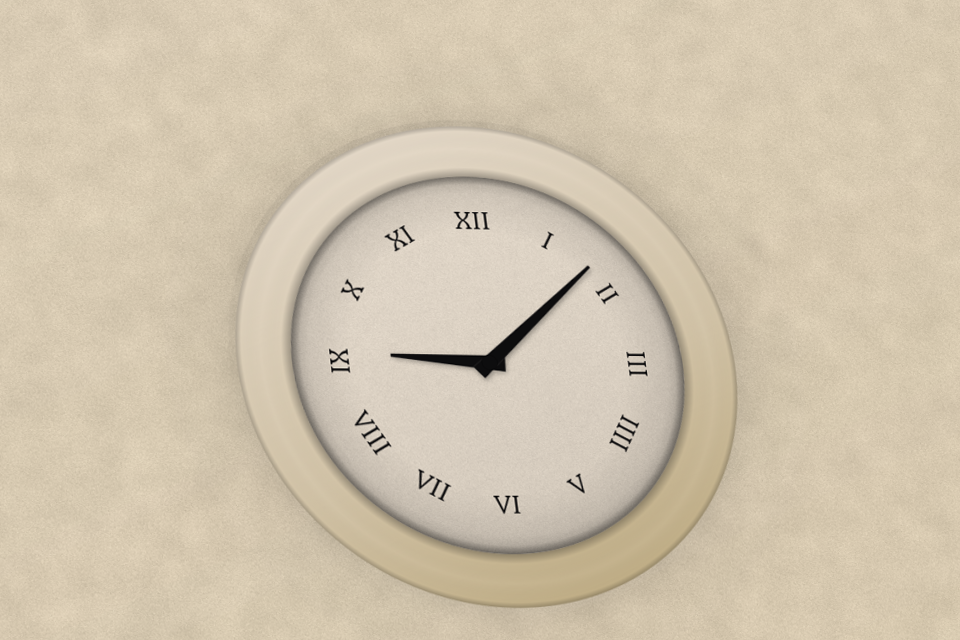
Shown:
9.08
